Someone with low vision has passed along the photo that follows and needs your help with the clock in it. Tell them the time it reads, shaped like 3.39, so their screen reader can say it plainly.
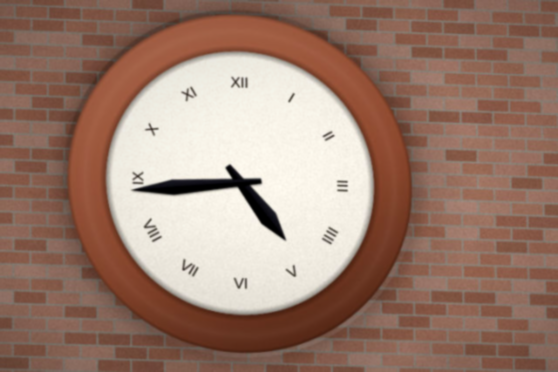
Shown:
4.44
